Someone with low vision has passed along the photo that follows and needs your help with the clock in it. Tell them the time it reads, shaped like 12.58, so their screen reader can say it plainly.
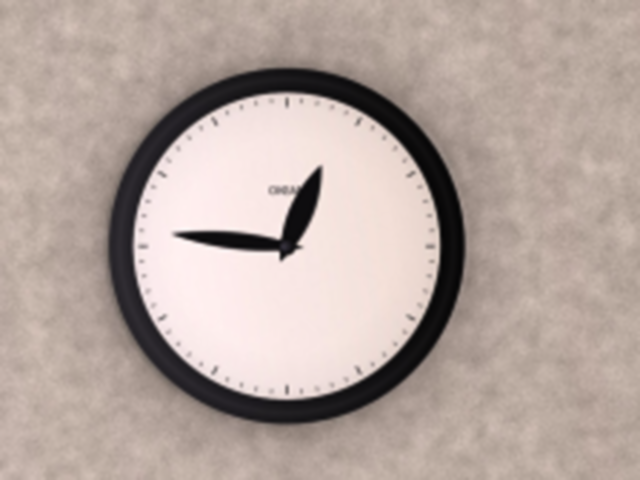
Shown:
12.46
